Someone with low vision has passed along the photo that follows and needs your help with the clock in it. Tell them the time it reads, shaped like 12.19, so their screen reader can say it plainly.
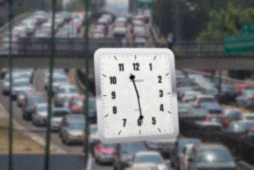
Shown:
11.29
